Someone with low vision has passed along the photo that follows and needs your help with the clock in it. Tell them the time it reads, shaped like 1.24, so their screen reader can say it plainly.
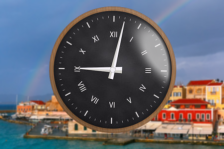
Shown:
9.02
